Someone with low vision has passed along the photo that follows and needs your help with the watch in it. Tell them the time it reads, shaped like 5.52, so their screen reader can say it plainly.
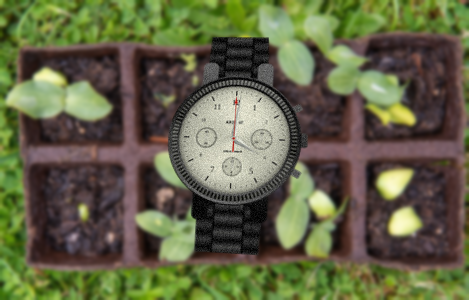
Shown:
4.01
